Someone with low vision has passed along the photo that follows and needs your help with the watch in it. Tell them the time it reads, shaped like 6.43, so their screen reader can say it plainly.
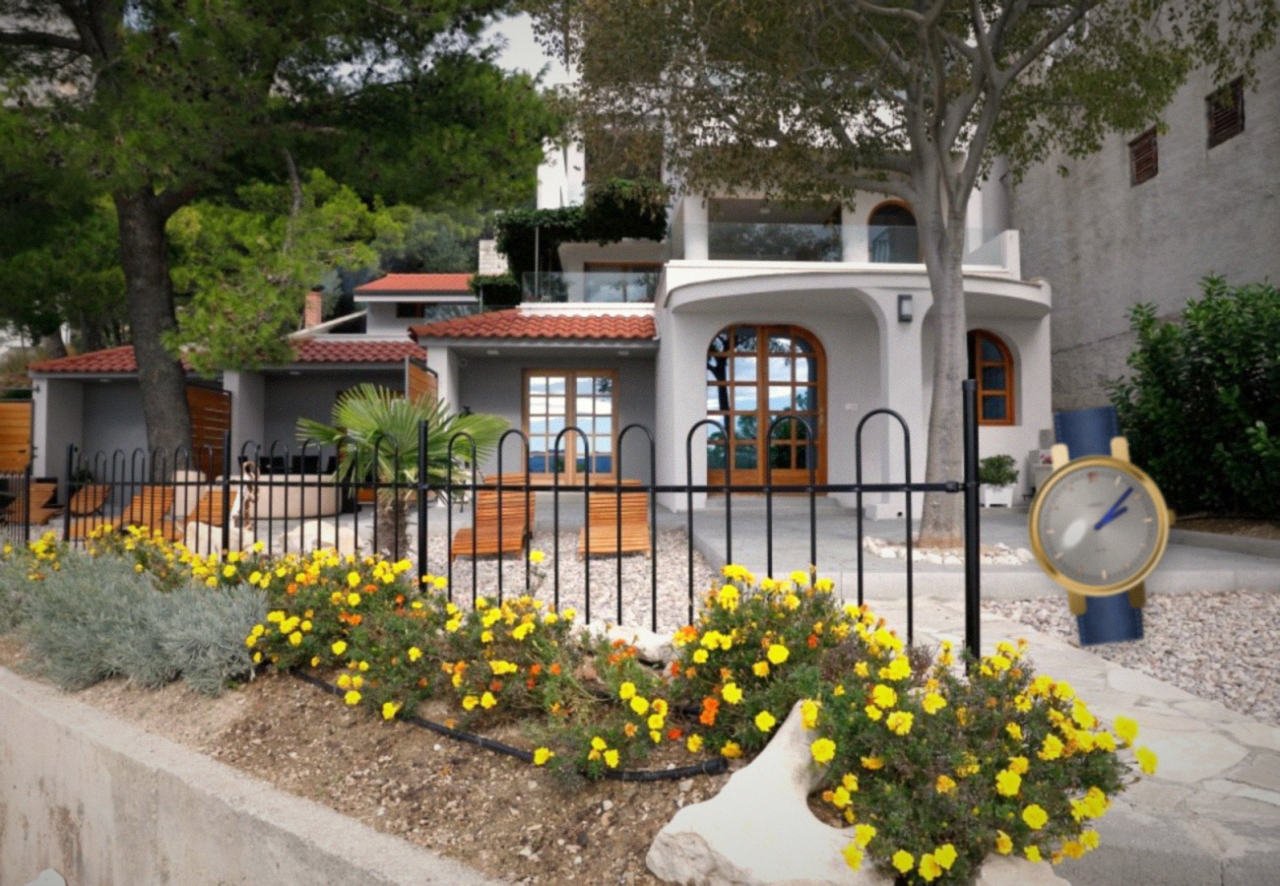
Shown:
2.08
